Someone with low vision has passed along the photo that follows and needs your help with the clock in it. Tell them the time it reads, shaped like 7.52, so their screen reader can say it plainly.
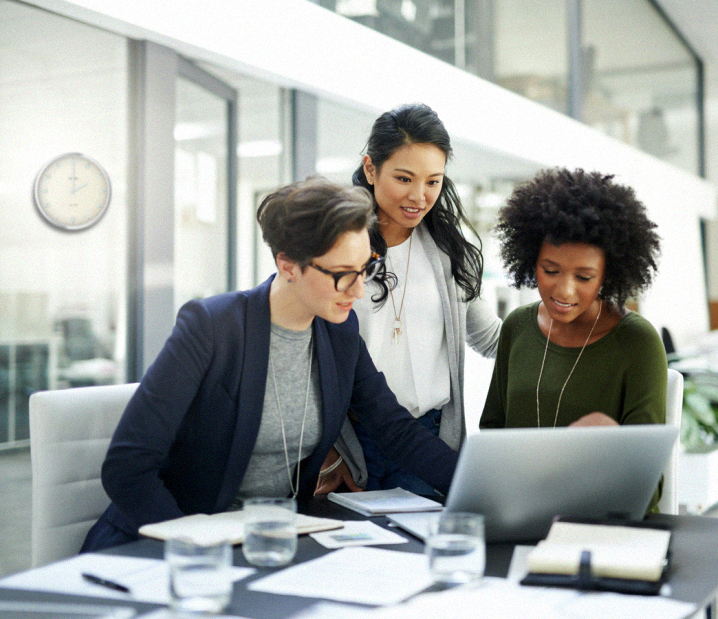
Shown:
2.00
